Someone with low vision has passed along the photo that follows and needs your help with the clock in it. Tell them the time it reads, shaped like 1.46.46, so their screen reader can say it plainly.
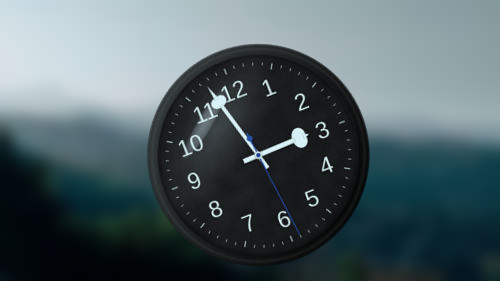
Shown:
2.57.29
